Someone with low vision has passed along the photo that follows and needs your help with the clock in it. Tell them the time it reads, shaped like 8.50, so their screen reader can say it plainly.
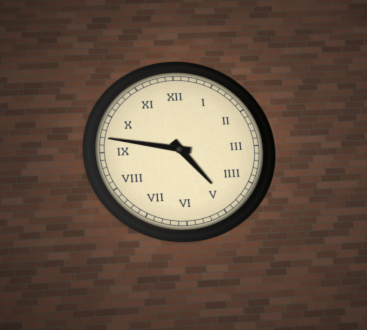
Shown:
4.47
